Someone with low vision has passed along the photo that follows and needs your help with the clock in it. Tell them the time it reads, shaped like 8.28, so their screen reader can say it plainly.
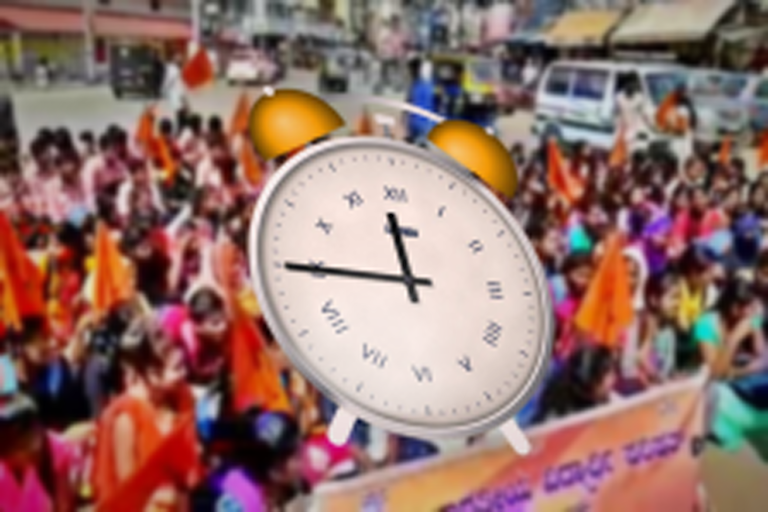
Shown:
11.45
